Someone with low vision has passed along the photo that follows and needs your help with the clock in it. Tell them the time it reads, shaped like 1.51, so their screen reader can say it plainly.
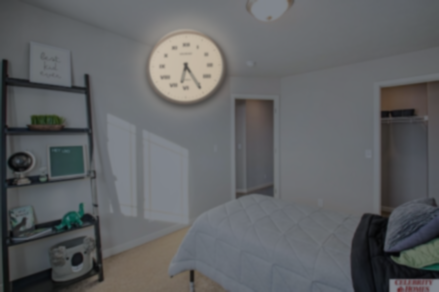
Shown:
6.25
